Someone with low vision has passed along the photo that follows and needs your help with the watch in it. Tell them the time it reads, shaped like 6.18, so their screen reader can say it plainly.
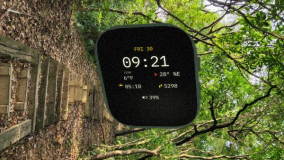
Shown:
9.21
